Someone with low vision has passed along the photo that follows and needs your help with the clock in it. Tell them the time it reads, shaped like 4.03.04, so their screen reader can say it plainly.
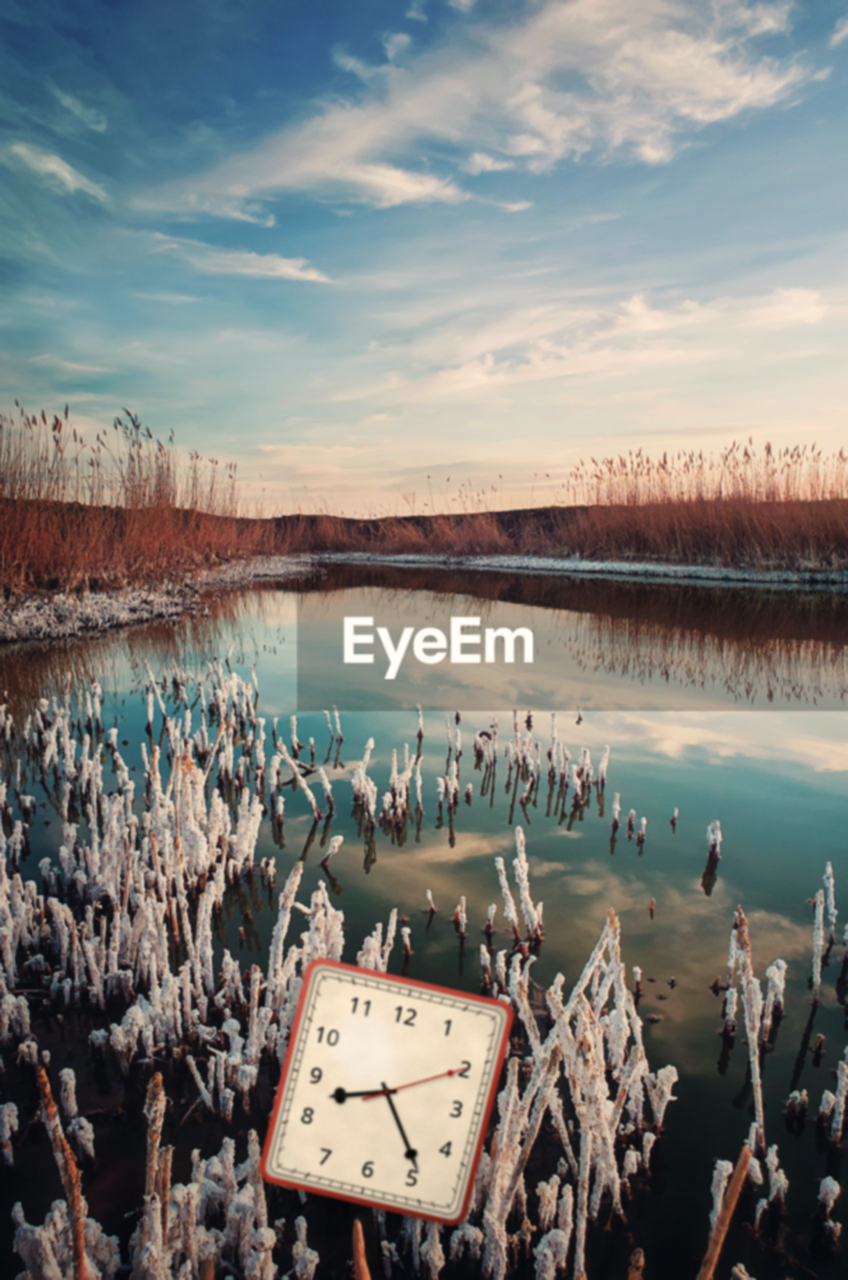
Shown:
8.24.10
